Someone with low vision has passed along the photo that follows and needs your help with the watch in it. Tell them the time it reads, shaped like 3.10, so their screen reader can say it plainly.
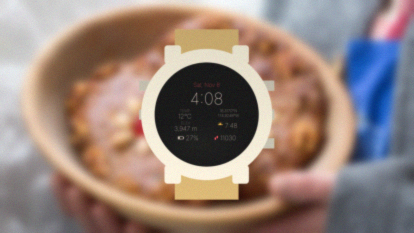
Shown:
4.08
